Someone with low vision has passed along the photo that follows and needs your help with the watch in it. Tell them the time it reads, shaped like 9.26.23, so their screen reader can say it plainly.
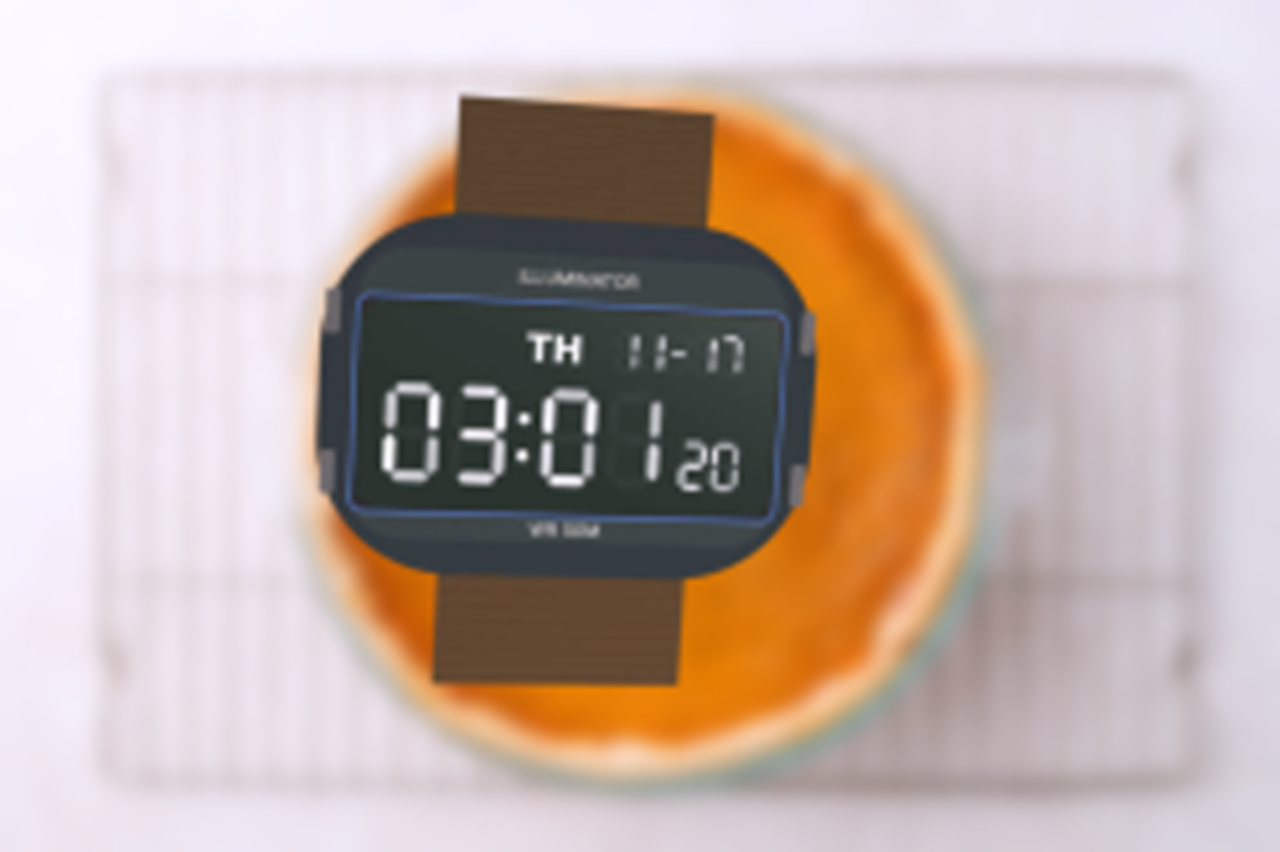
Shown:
3.01.20
